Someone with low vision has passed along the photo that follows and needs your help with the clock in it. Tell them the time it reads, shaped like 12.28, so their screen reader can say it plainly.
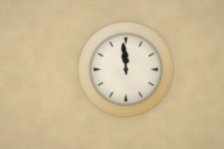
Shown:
11.59
